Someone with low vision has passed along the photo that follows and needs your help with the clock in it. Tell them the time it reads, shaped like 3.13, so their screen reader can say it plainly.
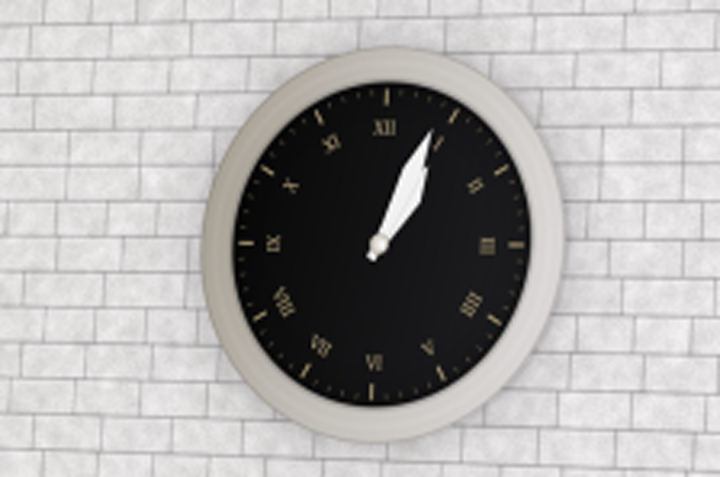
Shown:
1.04
